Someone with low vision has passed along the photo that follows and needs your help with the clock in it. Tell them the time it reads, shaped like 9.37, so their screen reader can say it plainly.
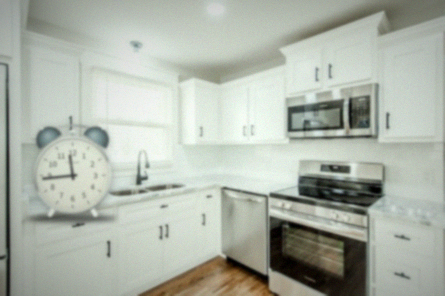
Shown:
11.44
